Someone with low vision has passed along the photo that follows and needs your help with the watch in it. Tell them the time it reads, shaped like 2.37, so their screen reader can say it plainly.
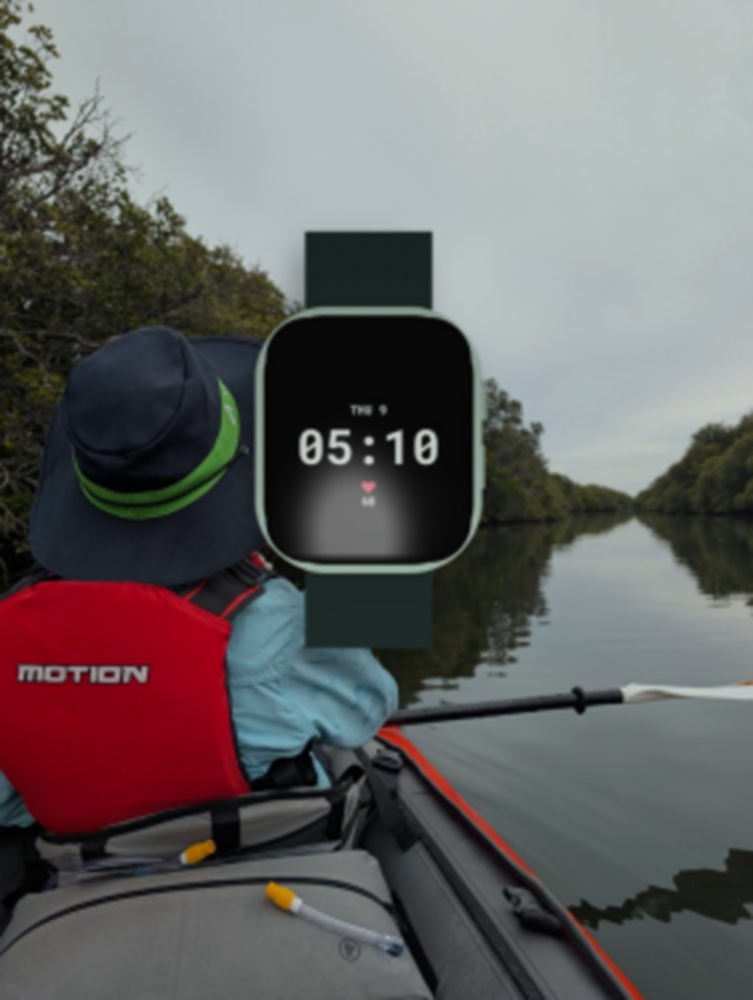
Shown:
5.10
